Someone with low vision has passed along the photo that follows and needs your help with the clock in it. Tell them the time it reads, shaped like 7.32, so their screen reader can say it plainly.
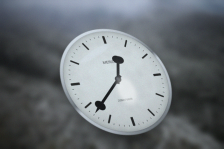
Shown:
12.38
